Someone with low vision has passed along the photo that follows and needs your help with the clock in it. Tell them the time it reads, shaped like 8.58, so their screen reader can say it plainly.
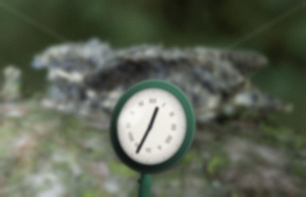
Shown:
12.34
